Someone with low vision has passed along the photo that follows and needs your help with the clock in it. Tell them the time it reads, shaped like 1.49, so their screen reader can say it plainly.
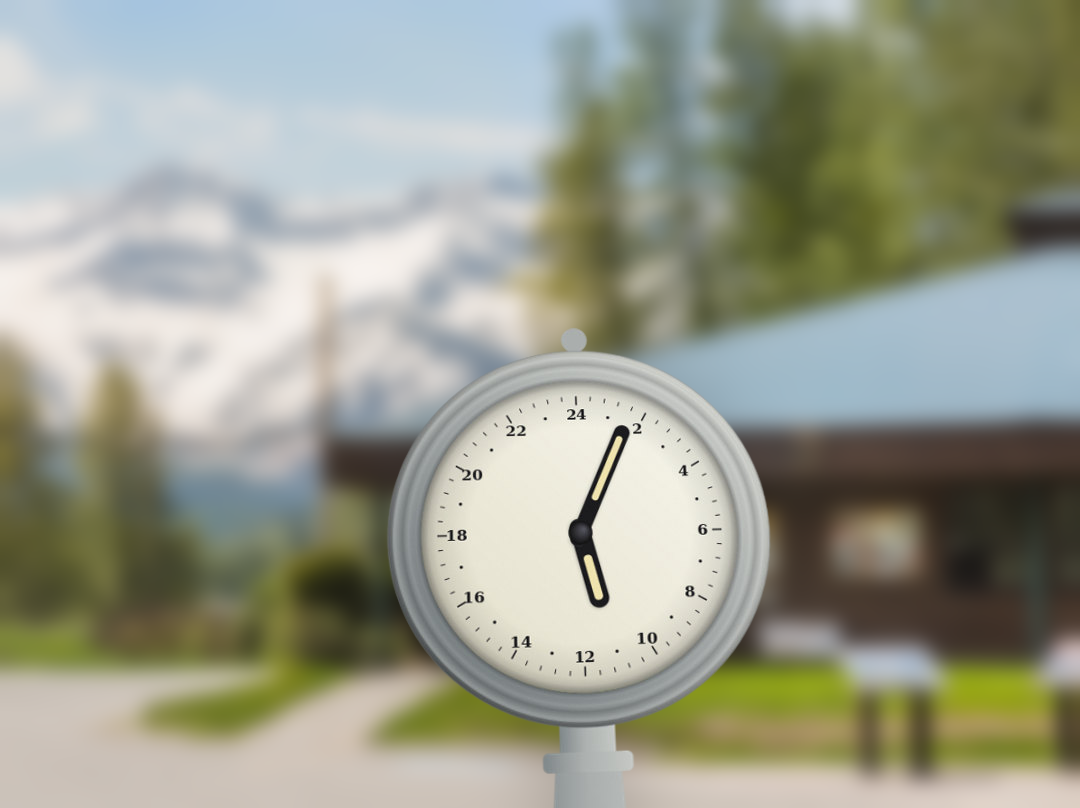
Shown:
11.04
